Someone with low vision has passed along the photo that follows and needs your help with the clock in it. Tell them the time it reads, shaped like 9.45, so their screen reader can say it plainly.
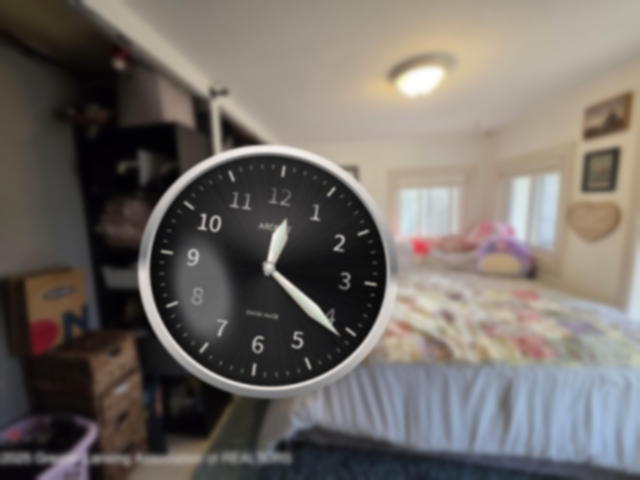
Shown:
12.21
